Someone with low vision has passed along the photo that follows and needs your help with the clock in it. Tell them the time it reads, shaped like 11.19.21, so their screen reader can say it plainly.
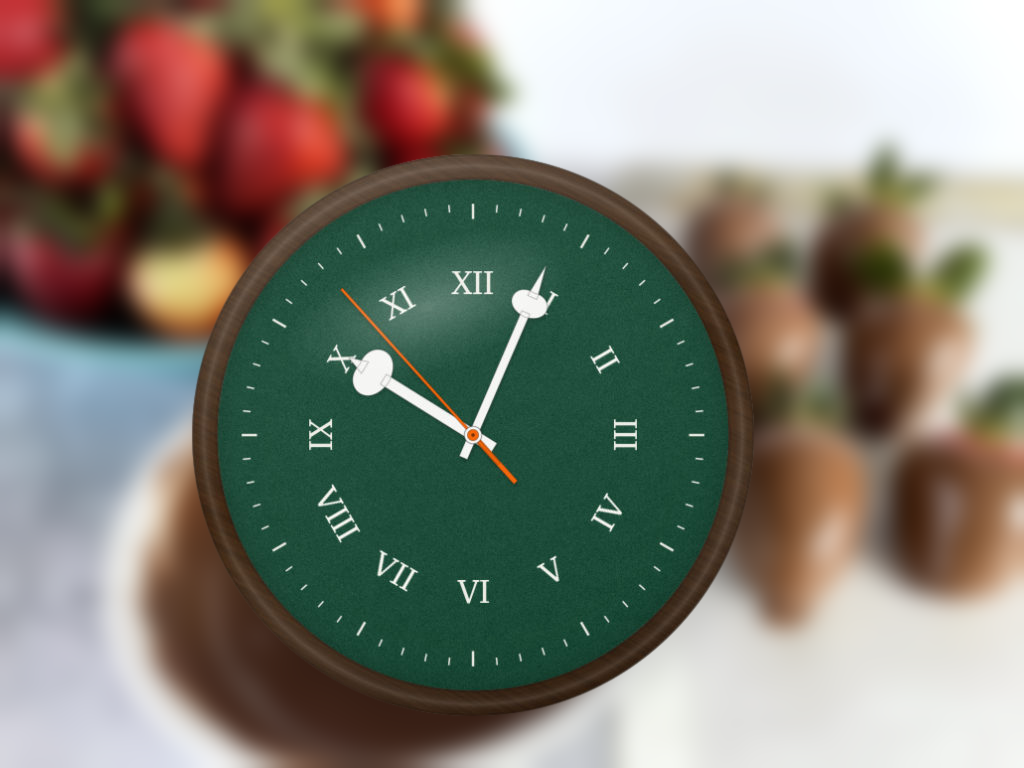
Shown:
10.03.53
